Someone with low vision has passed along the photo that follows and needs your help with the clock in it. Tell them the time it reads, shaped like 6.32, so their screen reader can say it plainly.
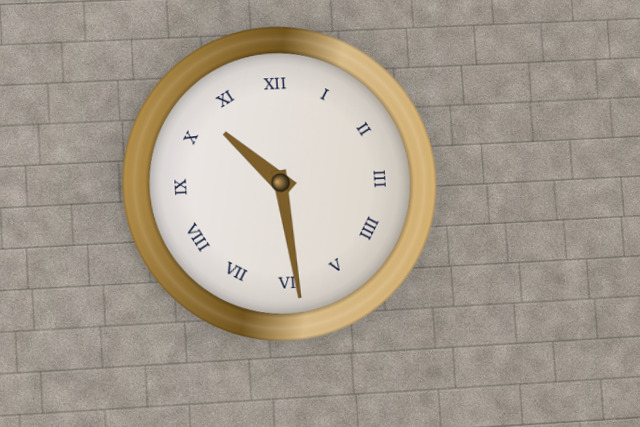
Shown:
10.29
